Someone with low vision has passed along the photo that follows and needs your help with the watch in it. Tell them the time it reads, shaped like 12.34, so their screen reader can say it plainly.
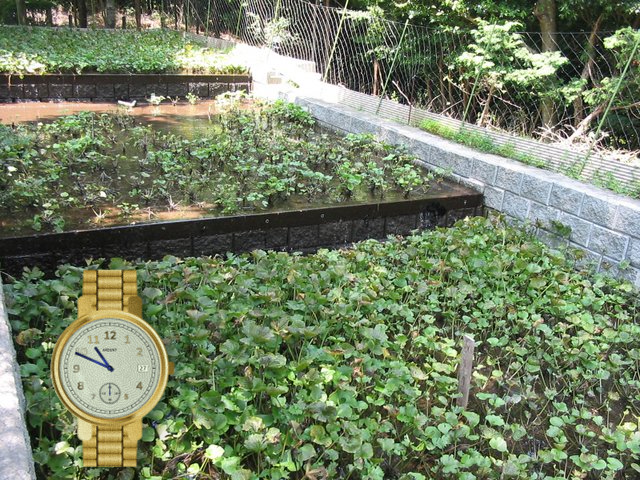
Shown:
10.49
